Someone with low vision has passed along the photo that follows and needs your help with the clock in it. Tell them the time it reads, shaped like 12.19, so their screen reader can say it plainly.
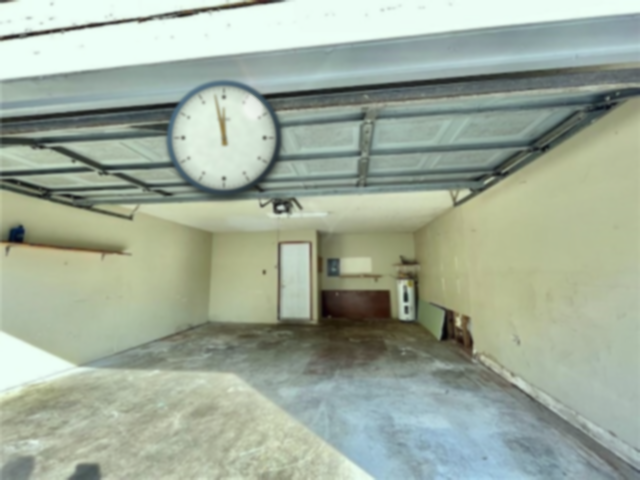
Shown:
11.58
